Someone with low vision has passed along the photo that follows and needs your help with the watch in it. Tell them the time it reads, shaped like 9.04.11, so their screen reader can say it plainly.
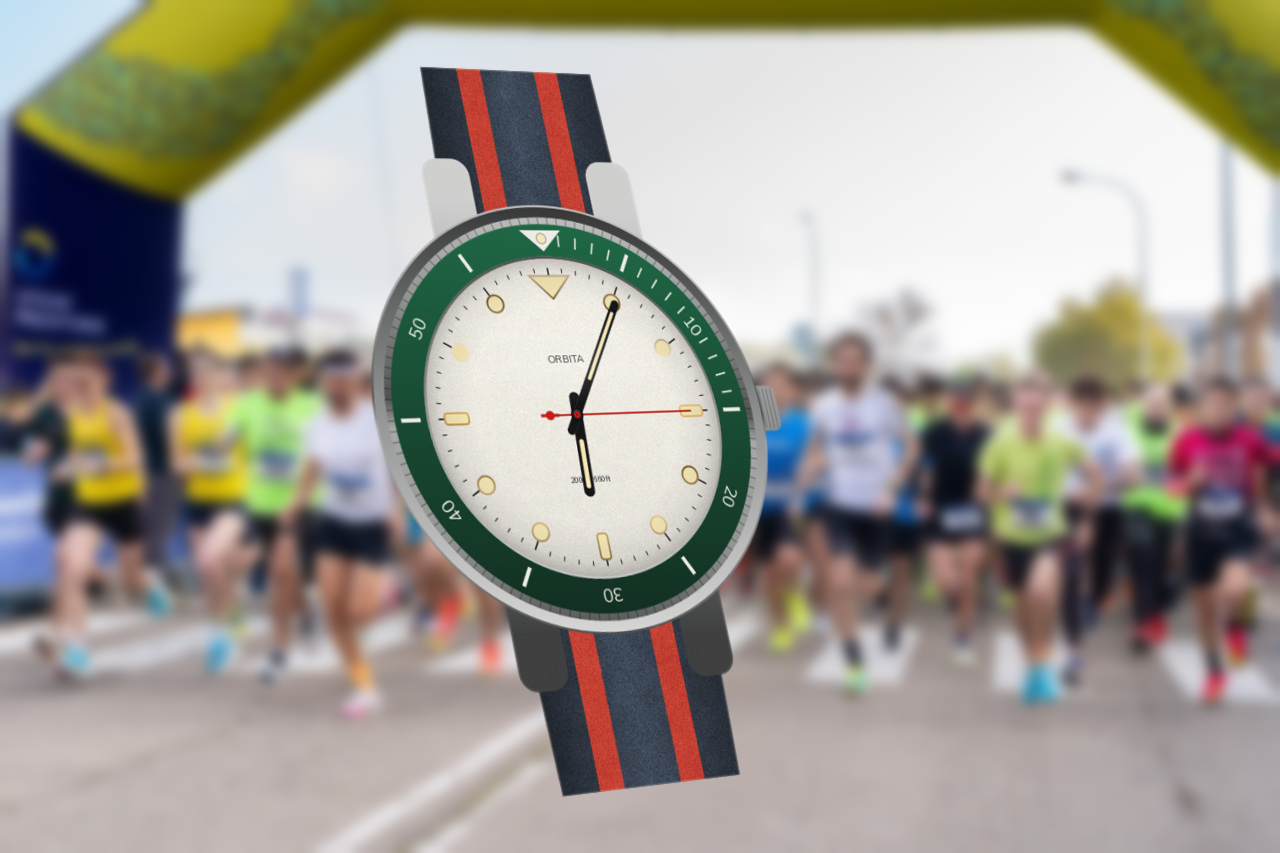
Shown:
6.05.15
